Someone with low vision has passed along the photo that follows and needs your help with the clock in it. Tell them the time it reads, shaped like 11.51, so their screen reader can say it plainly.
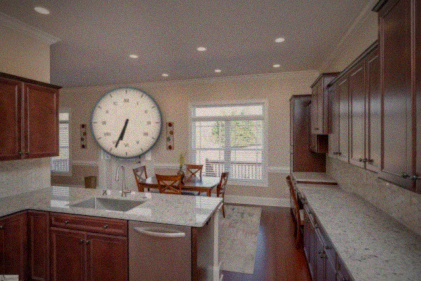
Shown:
6.34
